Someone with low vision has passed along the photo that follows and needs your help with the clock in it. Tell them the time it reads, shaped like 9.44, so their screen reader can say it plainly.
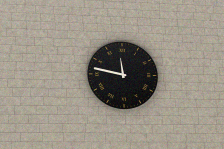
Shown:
11.47
